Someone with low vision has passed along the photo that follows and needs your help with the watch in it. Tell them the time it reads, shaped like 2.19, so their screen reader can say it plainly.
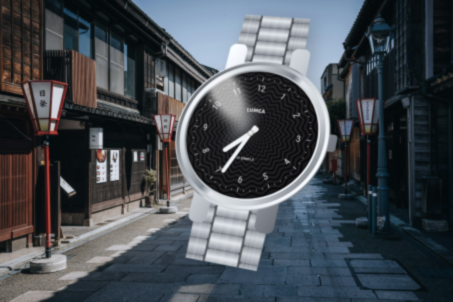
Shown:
7.34
